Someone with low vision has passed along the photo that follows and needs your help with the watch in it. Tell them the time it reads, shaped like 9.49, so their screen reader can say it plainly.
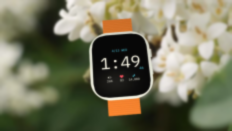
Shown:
1.49
